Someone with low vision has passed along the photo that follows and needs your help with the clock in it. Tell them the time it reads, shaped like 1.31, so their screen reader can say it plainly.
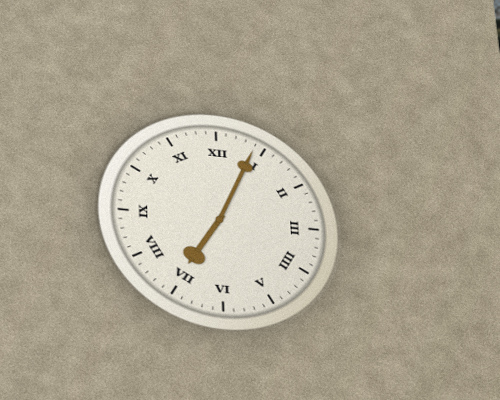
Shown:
7.04
